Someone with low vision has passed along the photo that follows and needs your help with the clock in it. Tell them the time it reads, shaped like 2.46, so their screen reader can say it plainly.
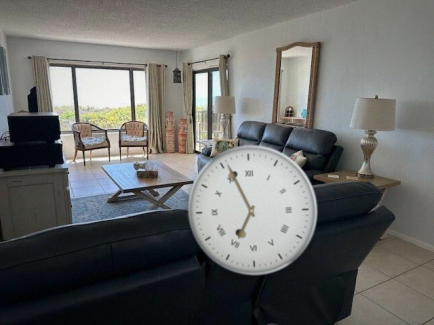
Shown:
6.56
